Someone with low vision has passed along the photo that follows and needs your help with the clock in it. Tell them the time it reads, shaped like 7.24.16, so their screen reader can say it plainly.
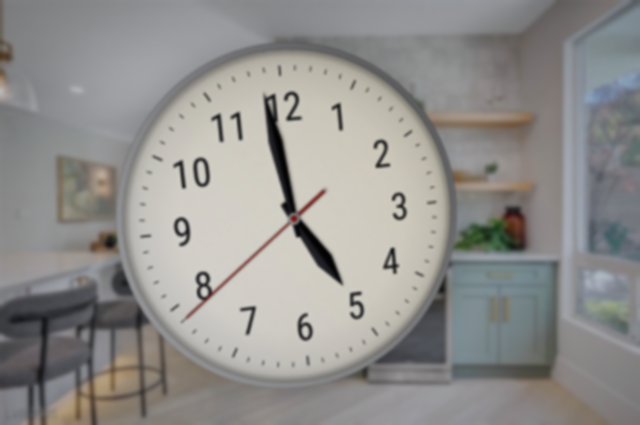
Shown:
4.58.39
